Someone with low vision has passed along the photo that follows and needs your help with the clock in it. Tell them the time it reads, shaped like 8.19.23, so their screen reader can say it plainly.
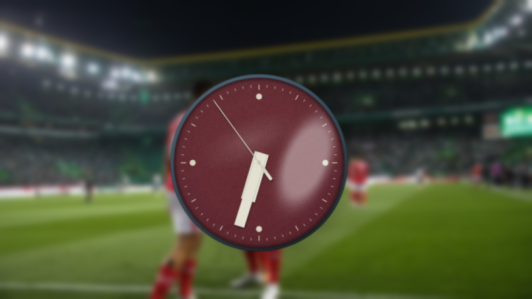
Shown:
6.32.54
